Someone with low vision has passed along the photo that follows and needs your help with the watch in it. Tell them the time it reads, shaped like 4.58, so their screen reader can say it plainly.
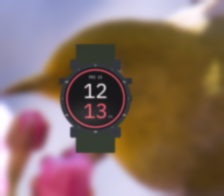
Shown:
12.13
